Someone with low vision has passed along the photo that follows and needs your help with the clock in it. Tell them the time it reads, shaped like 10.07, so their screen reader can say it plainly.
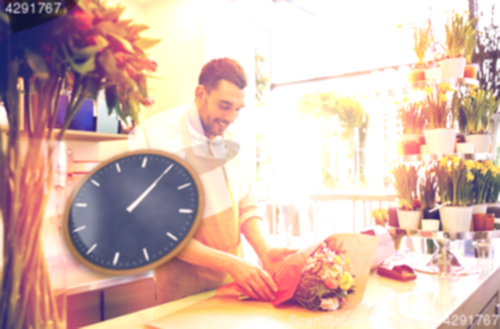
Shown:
1.05
